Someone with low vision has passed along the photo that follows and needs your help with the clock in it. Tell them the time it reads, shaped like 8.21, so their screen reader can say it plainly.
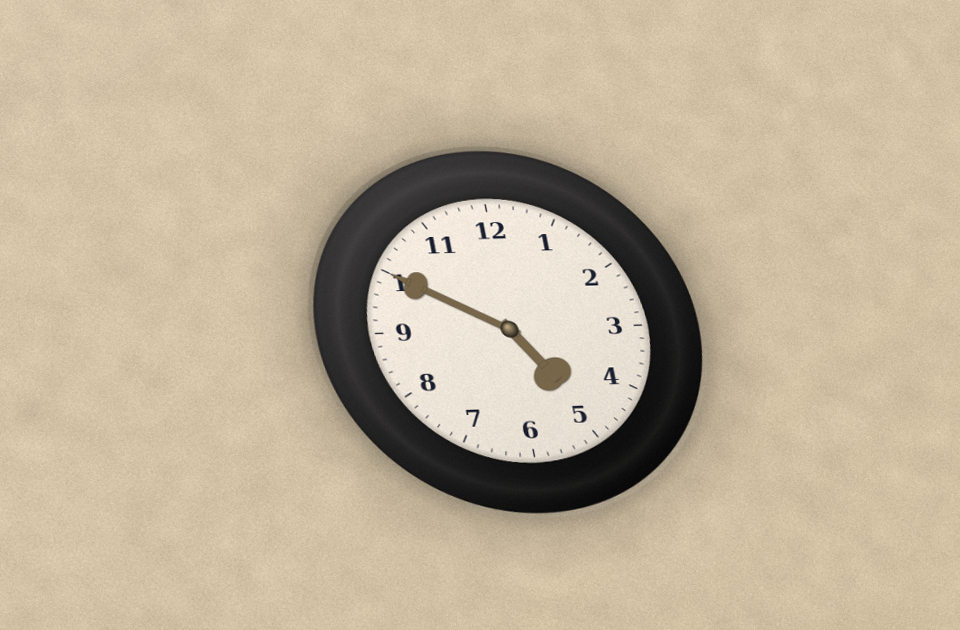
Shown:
4.50
